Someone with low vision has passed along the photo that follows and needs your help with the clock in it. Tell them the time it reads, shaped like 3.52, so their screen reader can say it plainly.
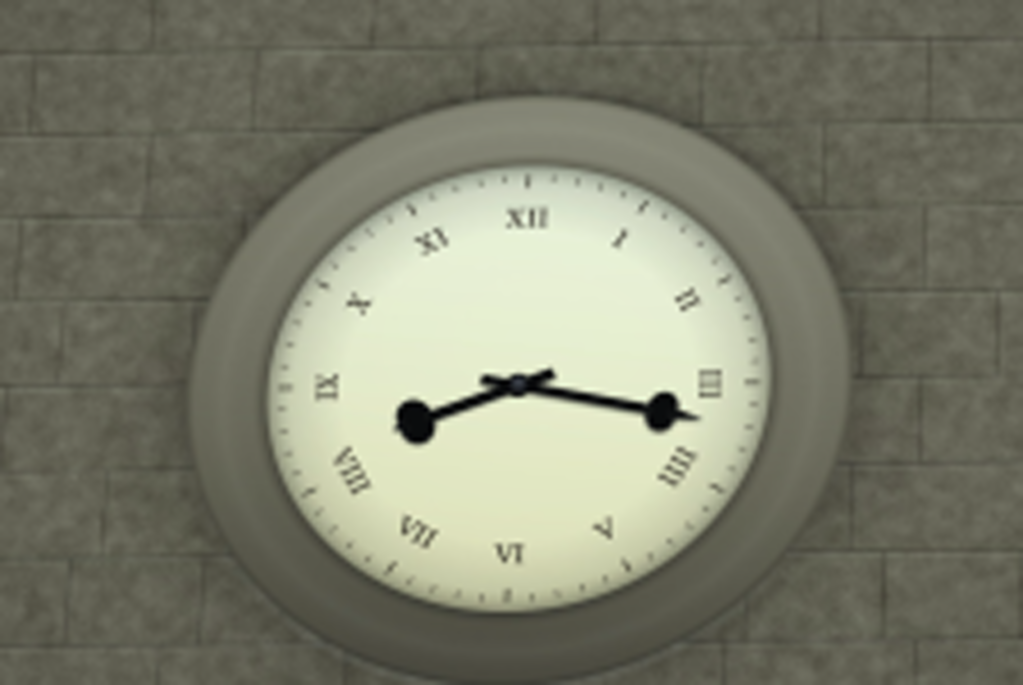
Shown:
8.17
